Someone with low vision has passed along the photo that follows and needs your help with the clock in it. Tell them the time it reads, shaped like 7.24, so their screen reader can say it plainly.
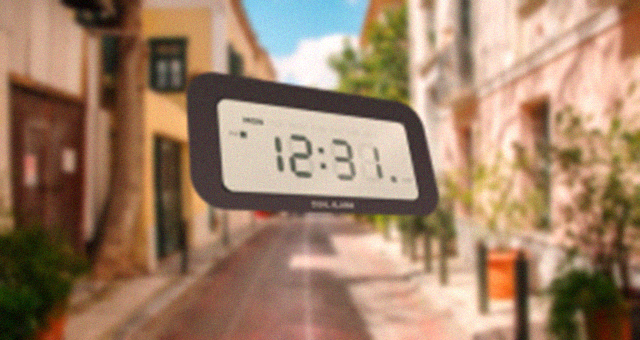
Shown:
12.31
